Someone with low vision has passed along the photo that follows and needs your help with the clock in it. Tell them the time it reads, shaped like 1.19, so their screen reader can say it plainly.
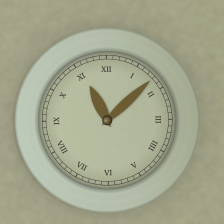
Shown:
11.08
